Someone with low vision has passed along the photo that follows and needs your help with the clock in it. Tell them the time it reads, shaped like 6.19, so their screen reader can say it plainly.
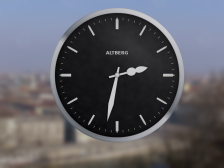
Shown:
2.32
